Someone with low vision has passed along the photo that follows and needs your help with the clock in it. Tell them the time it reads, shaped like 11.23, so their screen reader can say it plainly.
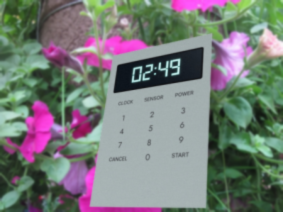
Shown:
2.49
